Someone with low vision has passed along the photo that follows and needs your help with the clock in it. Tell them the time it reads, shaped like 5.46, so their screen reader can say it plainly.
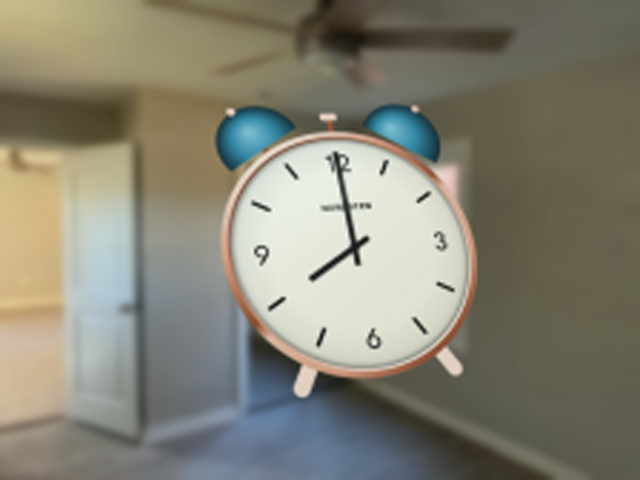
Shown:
8.00
